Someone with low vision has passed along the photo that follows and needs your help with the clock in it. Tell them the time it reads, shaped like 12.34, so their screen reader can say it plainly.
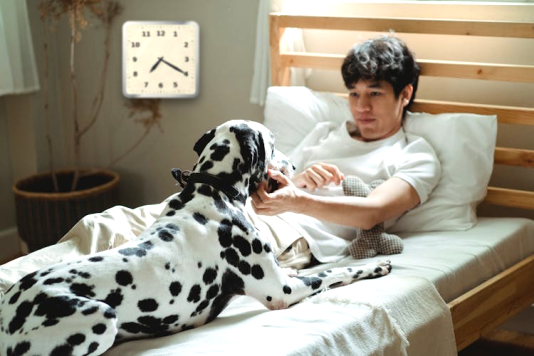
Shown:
7.20
